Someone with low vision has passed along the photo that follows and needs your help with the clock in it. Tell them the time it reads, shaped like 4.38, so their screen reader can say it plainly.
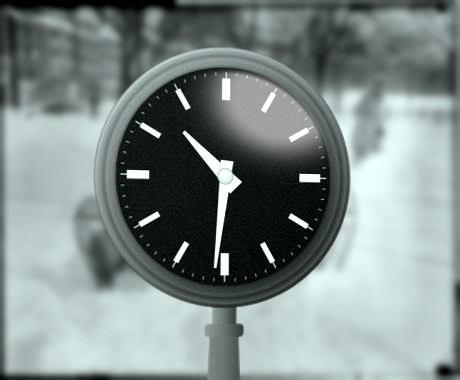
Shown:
10.31
